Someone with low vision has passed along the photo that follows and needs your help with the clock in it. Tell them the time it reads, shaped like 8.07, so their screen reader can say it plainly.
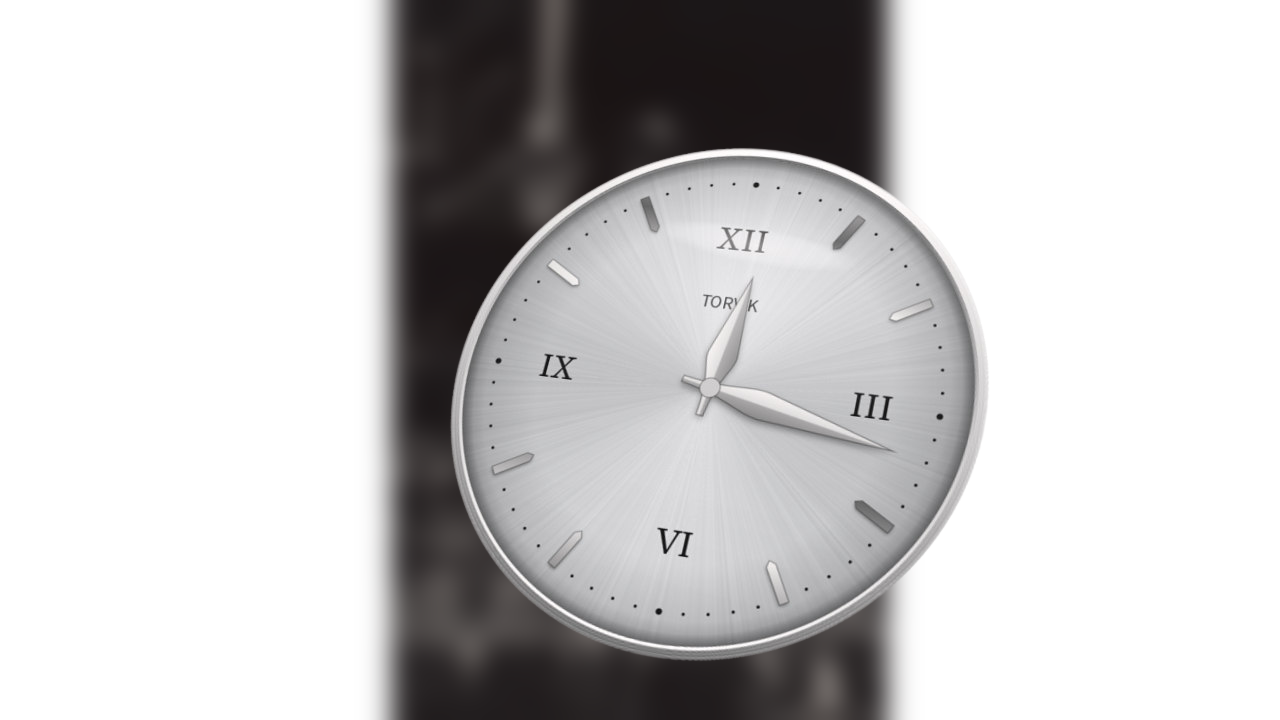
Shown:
12.17
